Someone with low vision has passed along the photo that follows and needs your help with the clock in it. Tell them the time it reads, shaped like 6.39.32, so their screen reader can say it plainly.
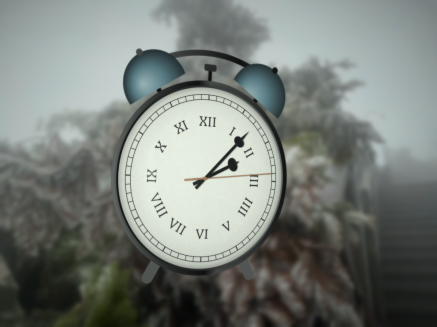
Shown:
2.07.14
